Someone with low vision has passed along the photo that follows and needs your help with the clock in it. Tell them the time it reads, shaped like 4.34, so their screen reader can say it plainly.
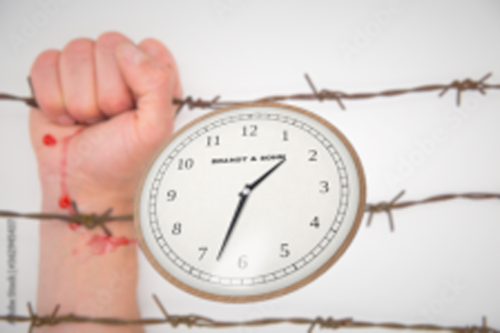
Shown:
1.33
